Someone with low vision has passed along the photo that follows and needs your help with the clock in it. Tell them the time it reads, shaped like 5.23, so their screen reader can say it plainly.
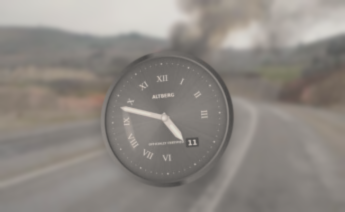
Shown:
4.48
